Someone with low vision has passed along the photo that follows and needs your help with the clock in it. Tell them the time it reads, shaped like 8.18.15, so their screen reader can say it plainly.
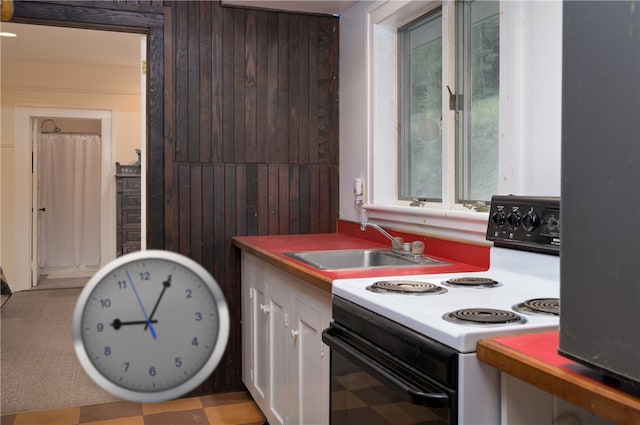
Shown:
9.04.57
